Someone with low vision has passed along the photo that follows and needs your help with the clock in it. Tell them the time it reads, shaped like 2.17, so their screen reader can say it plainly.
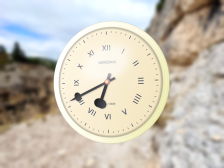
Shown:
6.41
